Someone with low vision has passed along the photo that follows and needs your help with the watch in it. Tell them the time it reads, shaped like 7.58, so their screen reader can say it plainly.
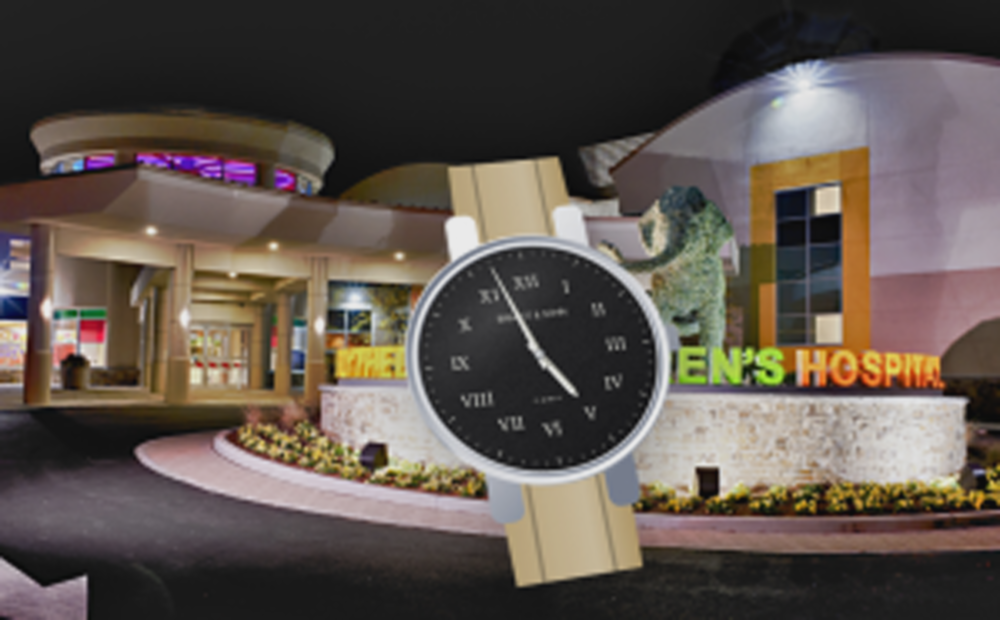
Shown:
4.57
